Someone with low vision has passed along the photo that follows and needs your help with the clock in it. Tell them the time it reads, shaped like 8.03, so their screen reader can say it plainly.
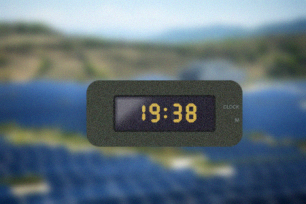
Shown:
19.38
